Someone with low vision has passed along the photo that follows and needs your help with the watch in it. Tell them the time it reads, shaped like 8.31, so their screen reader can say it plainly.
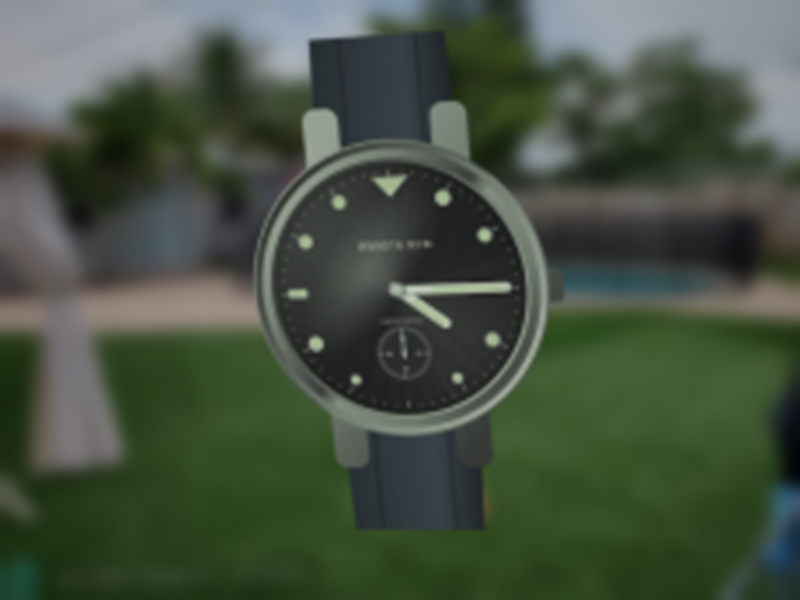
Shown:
4.15
